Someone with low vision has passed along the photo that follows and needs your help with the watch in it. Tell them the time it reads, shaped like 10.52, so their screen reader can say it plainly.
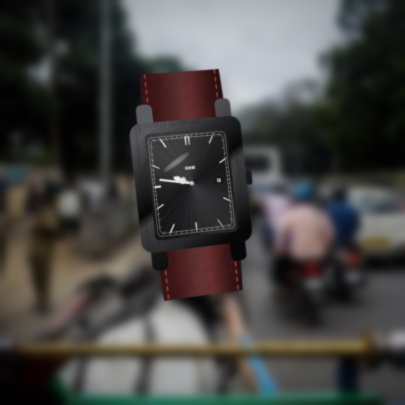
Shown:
9.47
